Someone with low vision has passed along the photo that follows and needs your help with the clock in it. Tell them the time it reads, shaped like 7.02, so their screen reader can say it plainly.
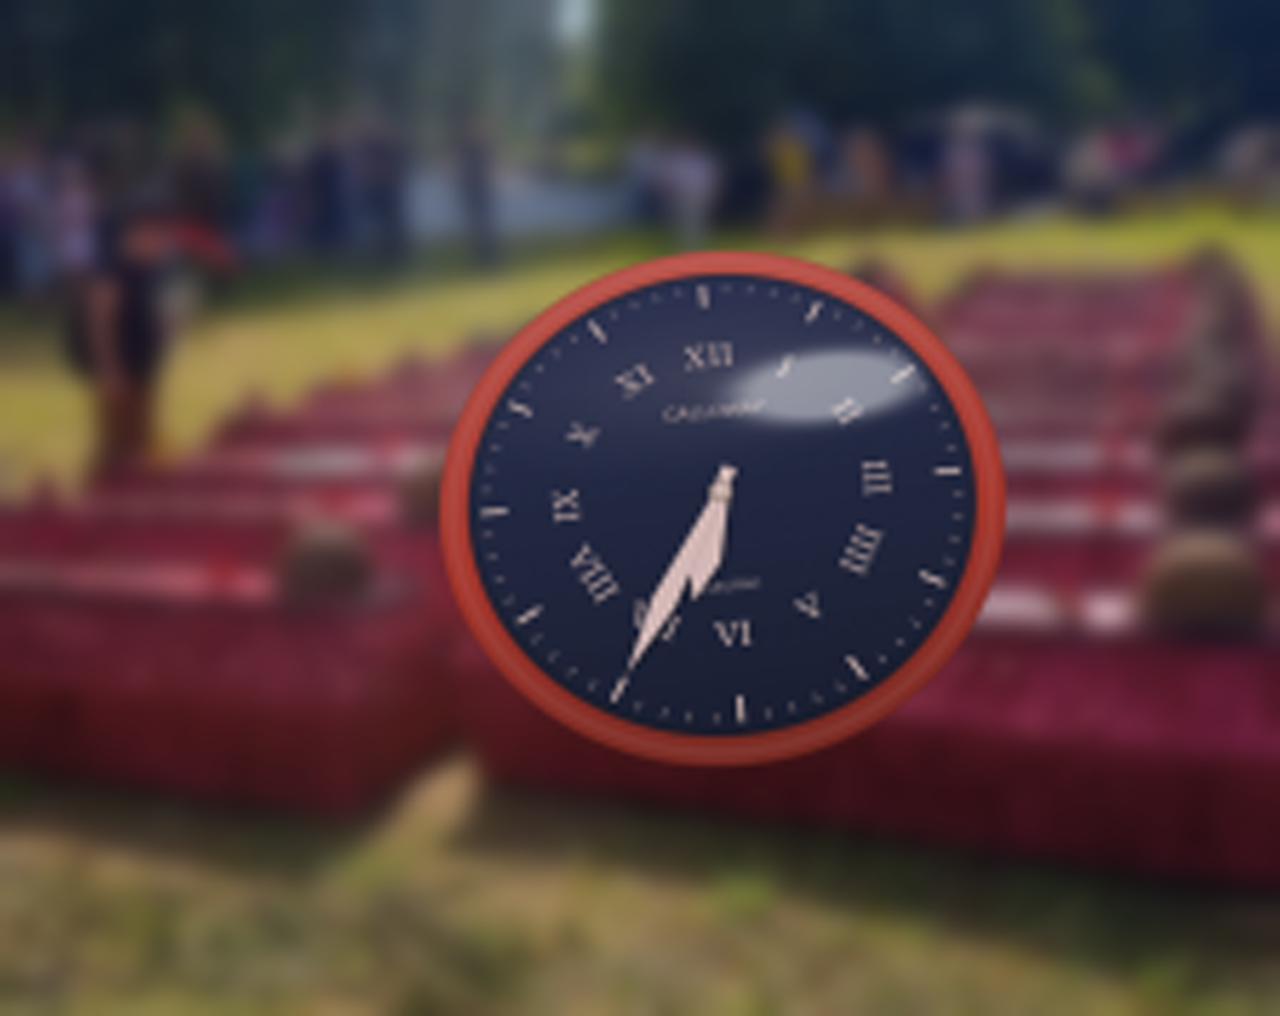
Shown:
6.35
